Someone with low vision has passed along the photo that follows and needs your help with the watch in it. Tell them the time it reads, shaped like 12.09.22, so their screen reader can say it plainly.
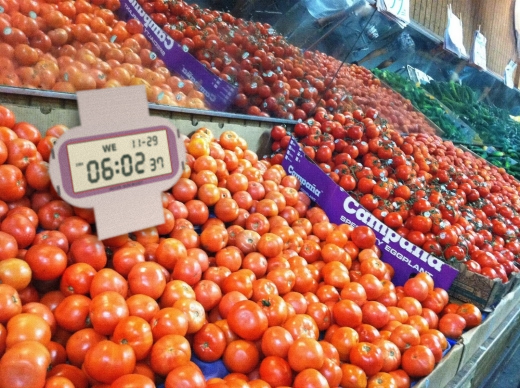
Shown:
6.02.37
